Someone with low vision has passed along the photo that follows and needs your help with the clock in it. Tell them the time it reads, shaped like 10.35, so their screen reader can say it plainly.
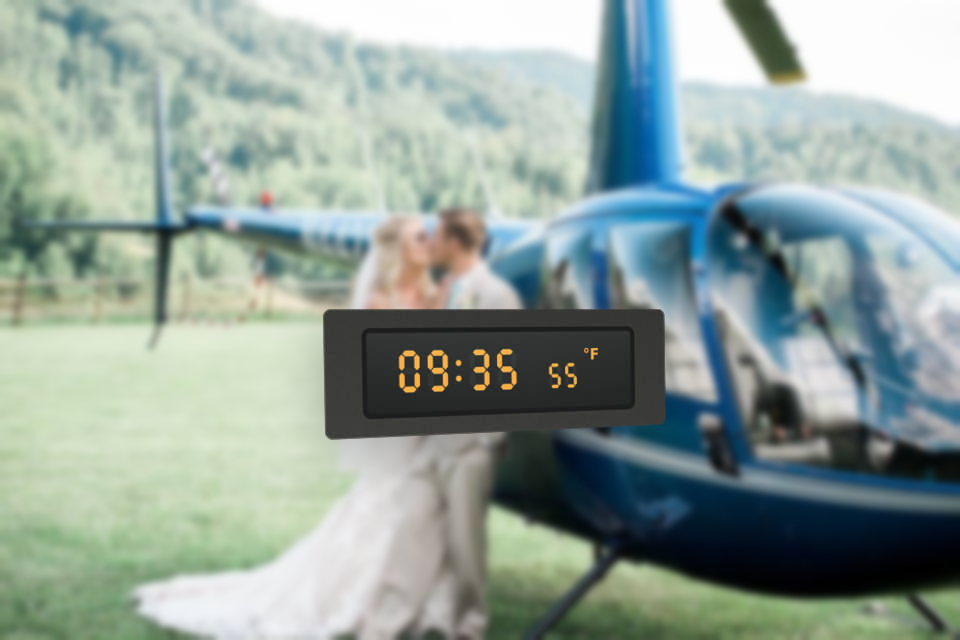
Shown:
9.35
